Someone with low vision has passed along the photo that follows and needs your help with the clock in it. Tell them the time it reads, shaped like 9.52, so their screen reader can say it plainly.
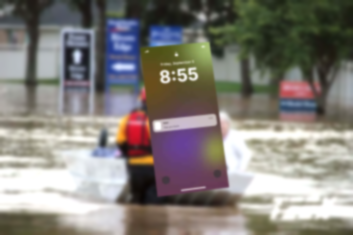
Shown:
8.55
